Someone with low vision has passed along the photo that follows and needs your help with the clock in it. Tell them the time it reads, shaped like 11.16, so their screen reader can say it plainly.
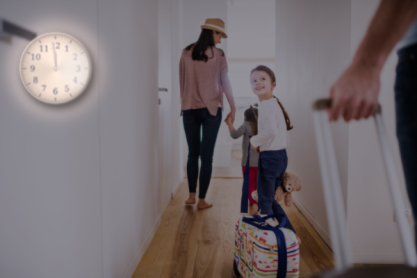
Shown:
11.59
